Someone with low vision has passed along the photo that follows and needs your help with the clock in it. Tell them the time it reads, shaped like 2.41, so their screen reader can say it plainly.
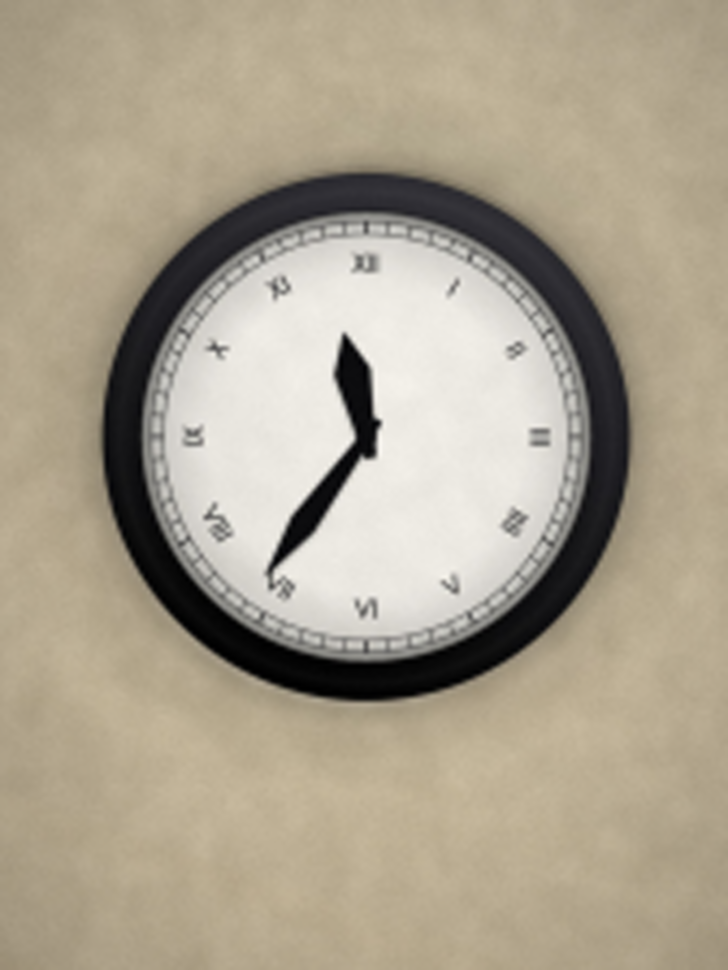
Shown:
11.36
